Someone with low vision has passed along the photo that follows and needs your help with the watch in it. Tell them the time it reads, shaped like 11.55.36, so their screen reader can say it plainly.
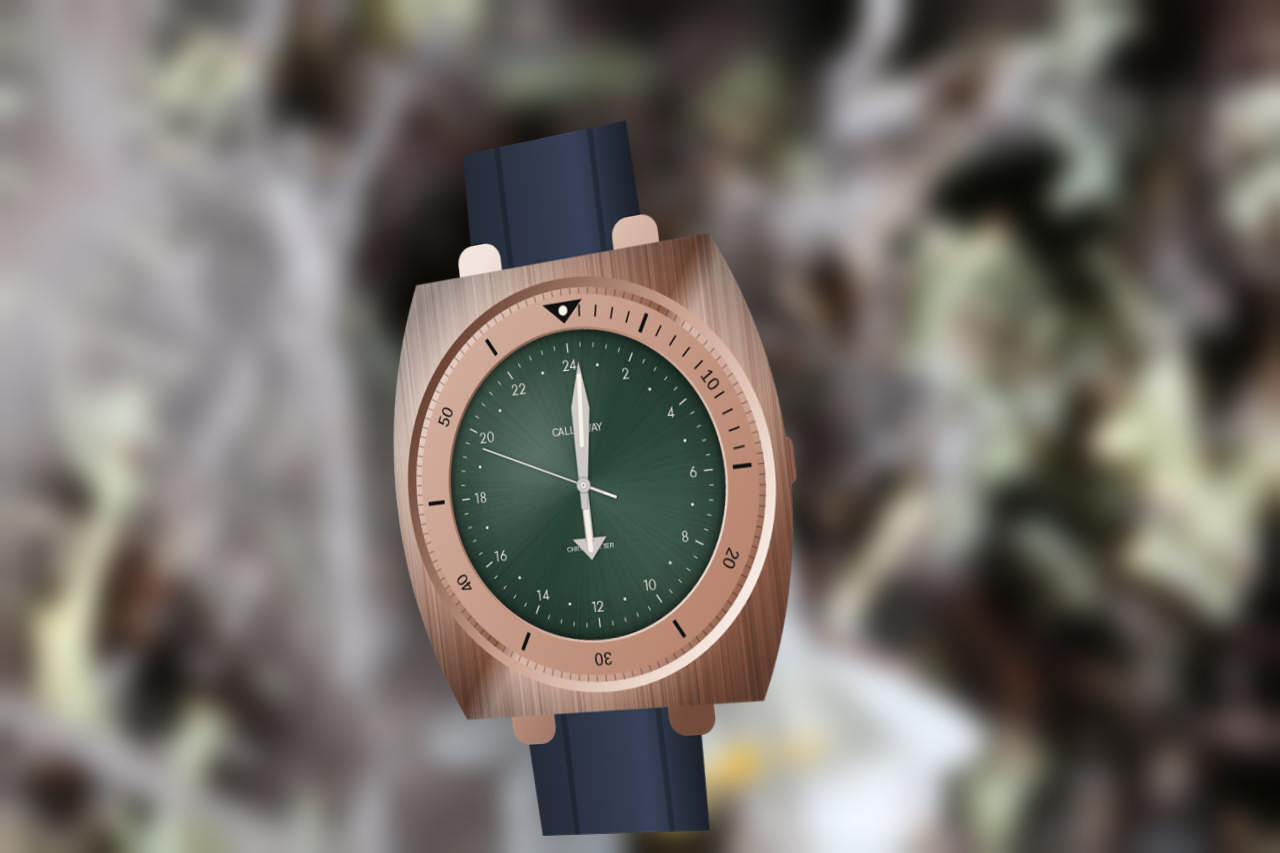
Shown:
12.00.49
